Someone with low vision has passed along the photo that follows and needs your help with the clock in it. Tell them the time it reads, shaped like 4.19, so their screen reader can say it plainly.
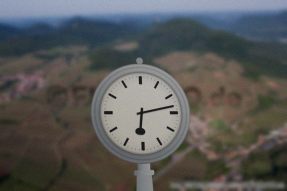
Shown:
6.13
